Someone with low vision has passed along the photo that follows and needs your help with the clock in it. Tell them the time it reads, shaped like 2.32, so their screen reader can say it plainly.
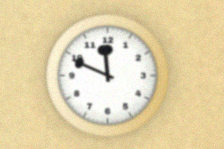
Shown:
11.49
